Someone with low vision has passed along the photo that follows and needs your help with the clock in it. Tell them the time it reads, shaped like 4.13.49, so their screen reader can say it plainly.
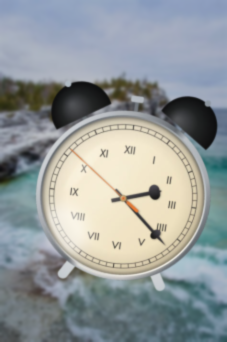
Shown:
2.21.51
